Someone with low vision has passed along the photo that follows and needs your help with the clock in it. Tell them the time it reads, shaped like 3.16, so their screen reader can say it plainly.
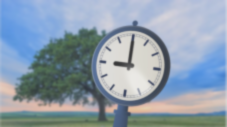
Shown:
9.00
